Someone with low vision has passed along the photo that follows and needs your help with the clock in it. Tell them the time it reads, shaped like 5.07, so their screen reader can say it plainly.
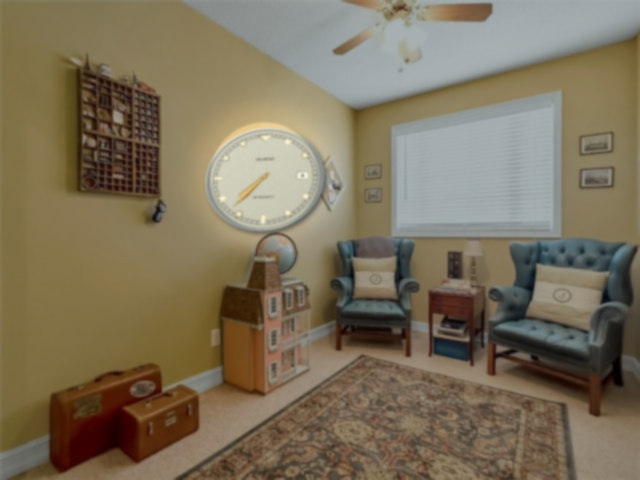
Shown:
7.37
